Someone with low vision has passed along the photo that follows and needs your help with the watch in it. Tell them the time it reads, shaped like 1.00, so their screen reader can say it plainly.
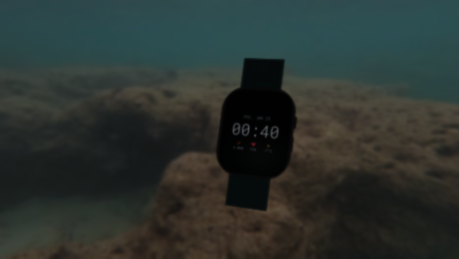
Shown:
0.40
